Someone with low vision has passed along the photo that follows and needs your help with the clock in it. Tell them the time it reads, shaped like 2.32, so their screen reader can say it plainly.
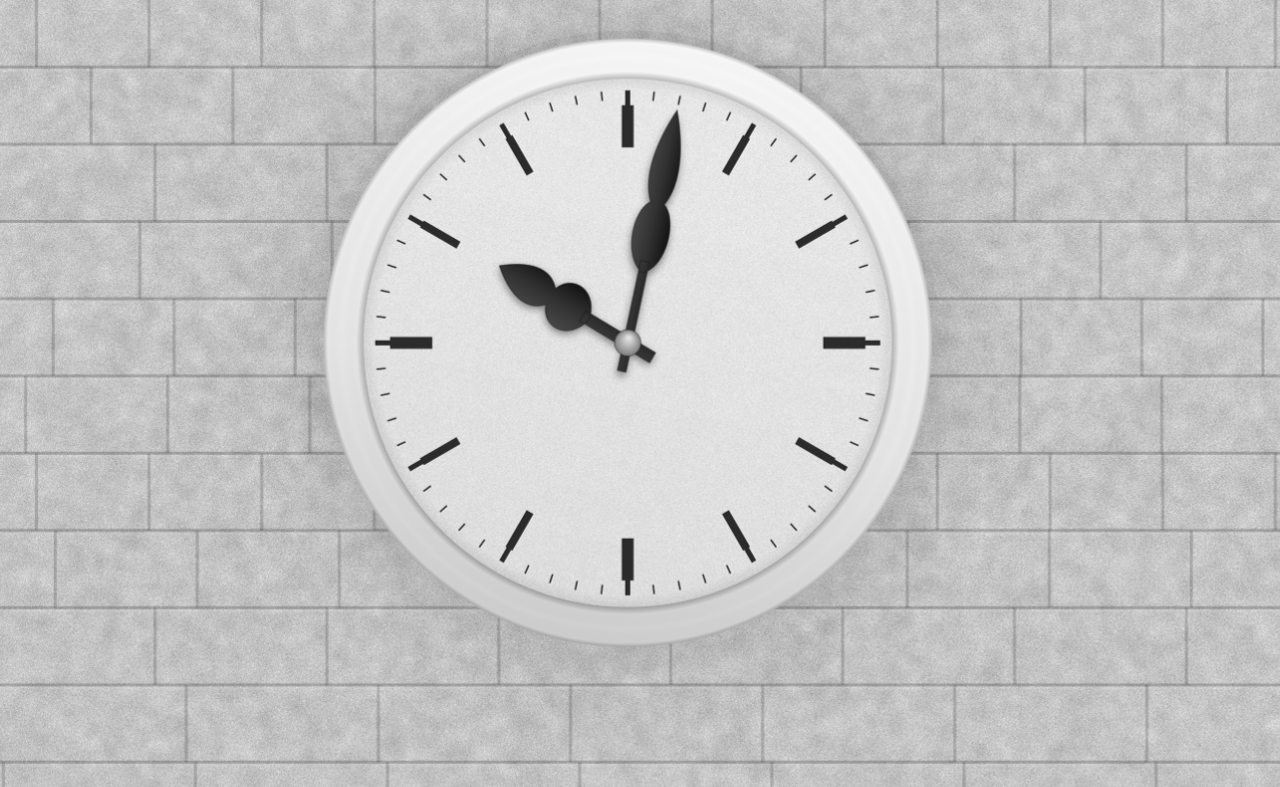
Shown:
10.02
